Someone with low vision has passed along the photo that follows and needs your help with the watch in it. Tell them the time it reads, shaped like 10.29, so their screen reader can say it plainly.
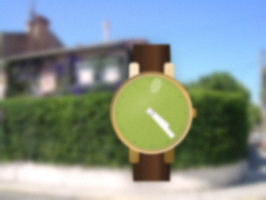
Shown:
4.23
